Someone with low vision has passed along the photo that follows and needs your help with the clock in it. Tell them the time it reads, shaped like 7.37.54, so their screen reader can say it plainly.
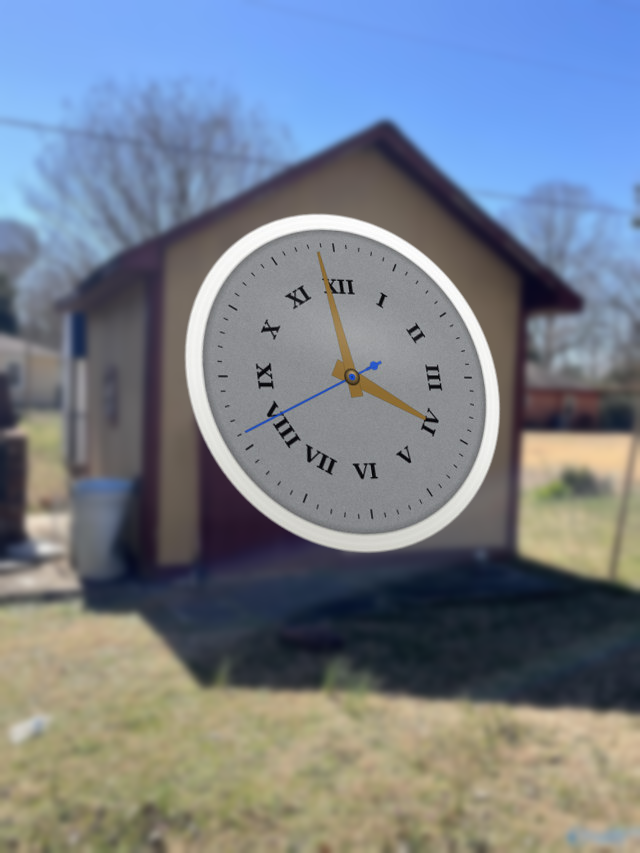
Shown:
3.58.41
